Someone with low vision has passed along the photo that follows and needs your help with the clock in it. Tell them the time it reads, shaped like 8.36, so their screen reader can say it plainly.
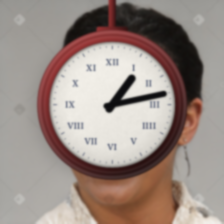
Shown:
1.13
